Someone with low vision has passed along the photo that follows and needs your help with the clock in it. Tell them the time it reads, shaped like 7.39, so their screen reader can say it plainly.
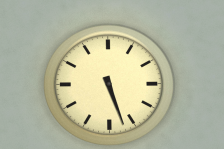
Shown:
5.27
